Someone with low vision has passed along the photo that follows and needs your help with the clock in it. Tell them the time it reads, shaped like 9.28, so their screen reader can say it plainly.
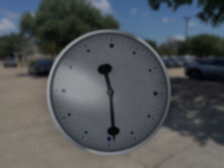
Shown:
11.29
